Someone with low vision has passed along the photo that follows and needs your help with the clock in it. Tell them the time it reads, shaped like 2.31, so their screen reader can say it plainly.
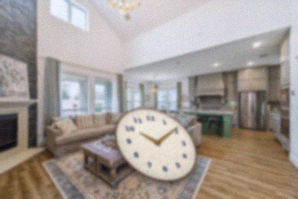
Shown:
10.09
